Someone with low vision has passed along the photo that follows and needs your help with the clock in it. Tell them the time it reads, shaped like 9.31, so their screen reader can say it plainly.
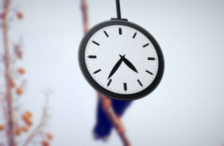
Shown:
4.36
